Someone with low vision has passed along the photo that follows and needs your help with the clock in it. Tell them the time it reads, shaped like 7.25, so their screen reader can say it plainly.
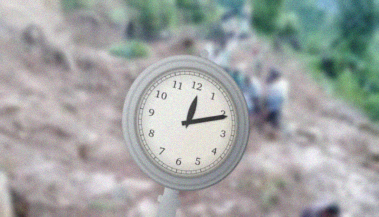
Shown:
12.11
